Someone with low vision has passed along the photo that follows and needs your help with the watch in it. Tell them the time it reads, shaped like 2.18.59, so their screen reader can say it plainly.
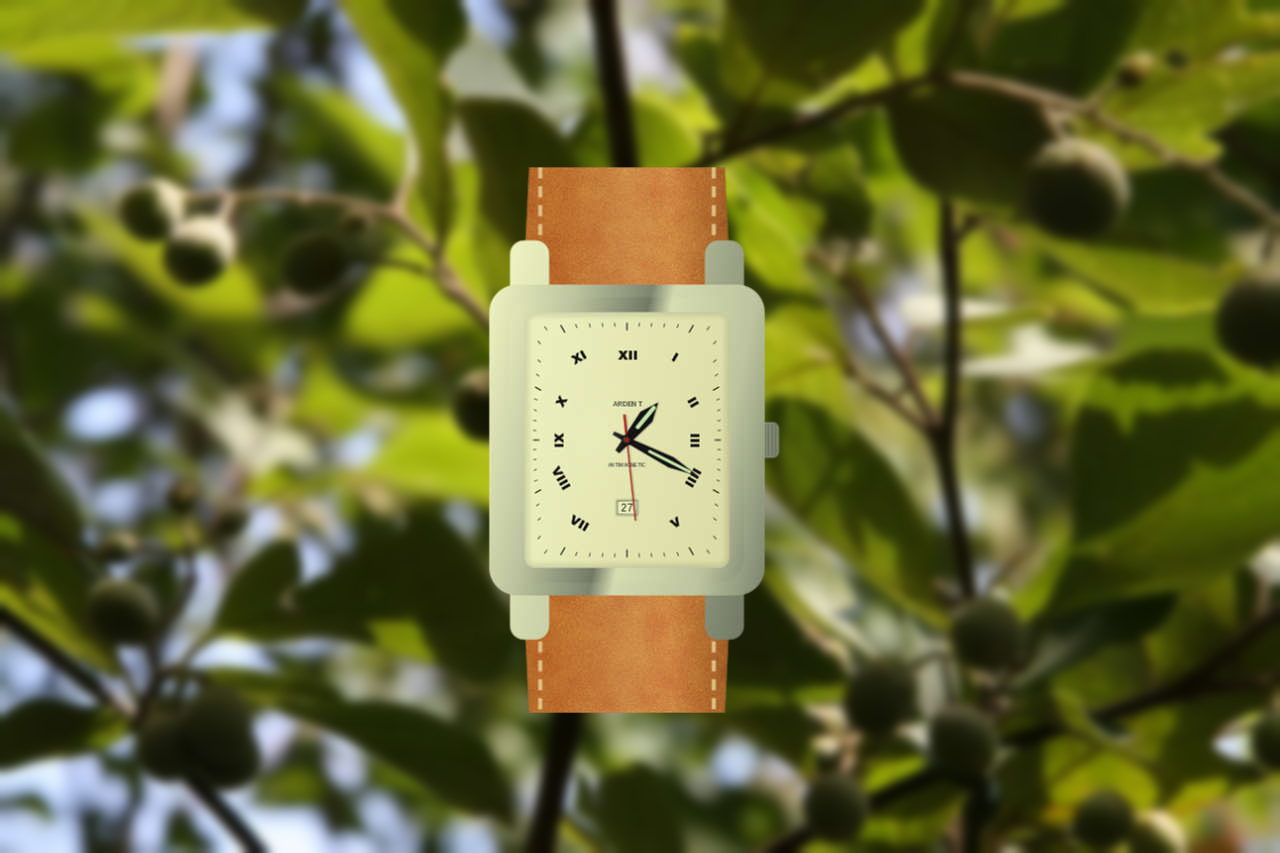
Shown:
1.19.29
